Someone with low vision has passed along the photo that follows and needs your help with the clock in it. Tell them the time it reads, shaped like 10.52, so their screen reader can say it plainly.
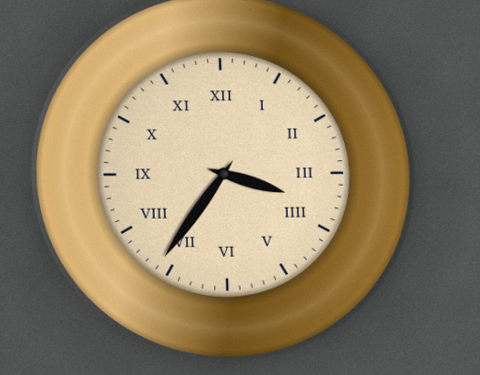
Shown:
3.36
